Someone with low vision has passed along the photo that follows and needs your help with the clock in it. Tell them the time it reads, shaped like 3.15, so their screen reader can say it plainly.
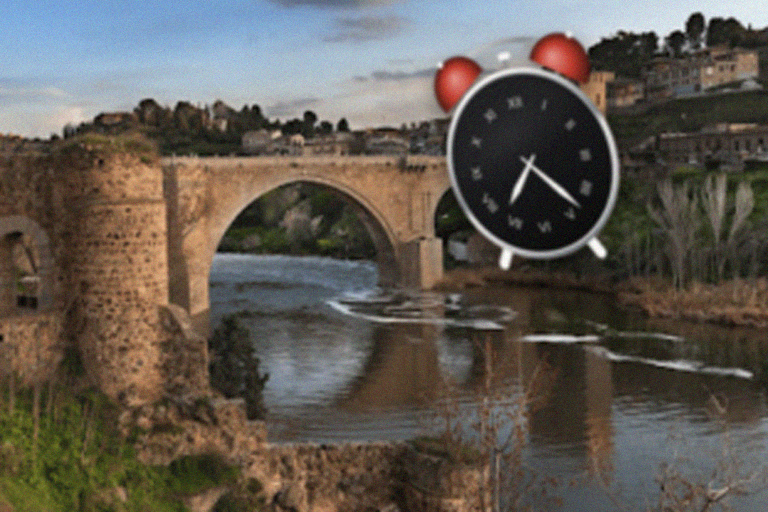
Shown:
7.23
